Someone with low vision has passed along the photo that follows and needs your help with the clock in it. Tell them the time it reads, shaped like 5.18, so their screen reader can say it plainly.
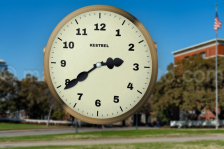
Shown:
2.39
